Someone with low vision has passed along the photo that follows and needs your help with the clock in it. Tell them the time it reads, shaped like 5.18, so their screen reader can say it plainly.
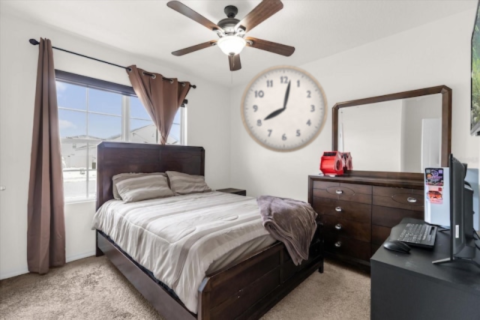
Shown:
8.02
